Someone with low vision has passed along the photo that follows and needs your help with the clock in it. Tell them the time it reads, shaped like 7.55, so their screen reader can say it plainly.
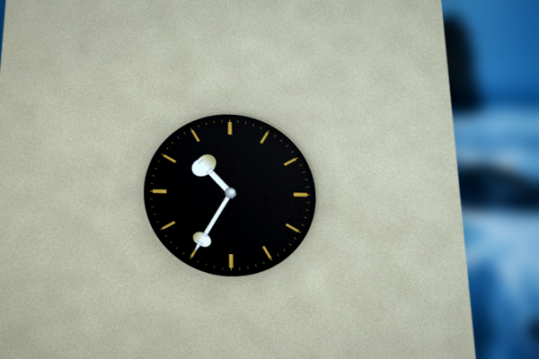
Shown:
10.35
